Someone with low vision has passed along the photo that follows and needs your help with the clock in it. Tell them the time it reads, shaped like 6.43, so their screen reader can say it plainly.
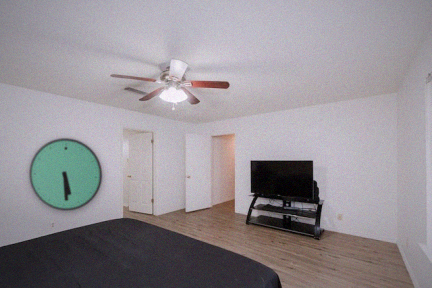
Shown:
5.29
